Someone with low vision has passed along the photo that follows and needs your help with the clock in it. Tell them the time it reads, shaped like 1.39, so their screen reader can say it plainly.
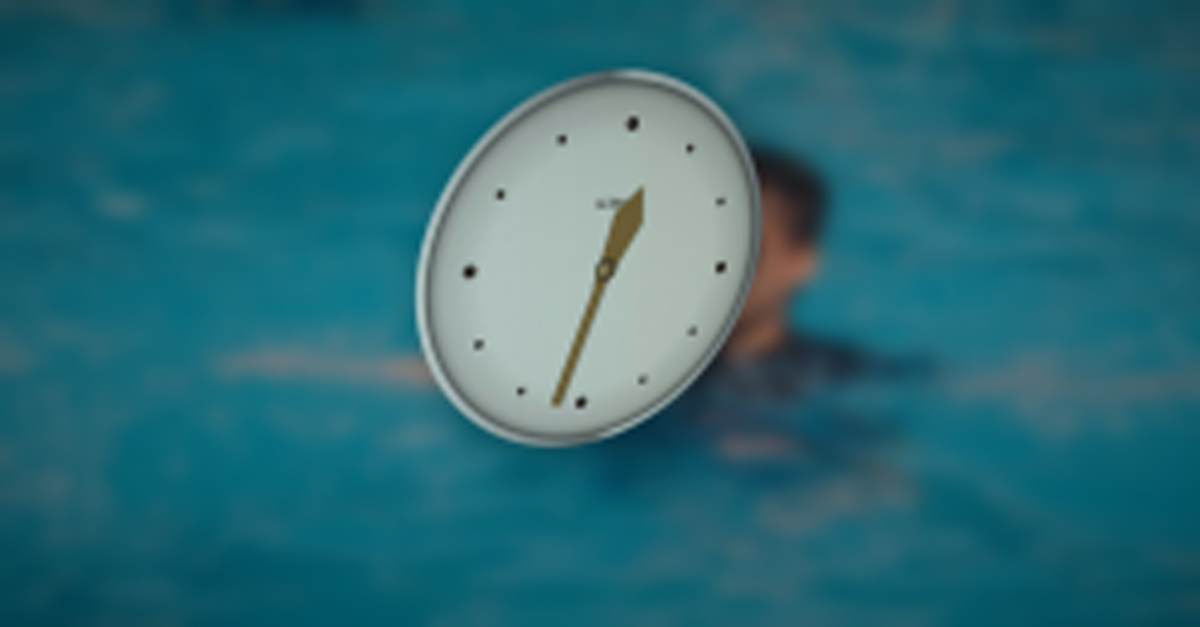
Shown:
12.32
